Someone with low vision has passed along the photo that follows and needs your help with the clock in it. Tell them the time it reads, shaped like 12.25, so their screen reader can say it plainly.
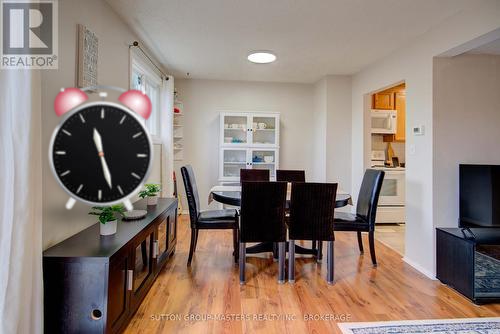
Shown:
11.27
